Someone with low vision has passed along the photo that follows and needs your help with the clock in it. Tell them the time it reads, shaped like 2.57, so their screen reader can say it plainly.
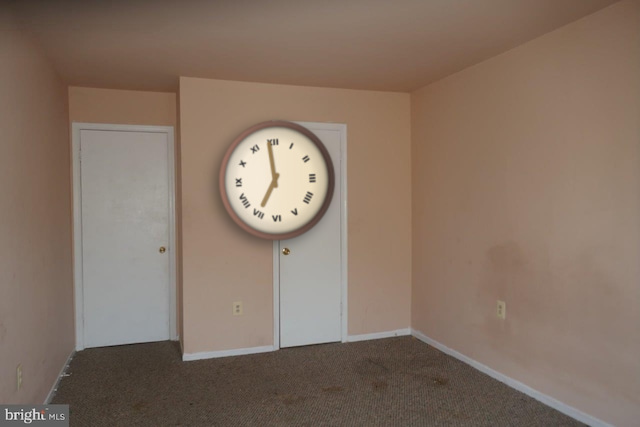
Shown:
6.59
